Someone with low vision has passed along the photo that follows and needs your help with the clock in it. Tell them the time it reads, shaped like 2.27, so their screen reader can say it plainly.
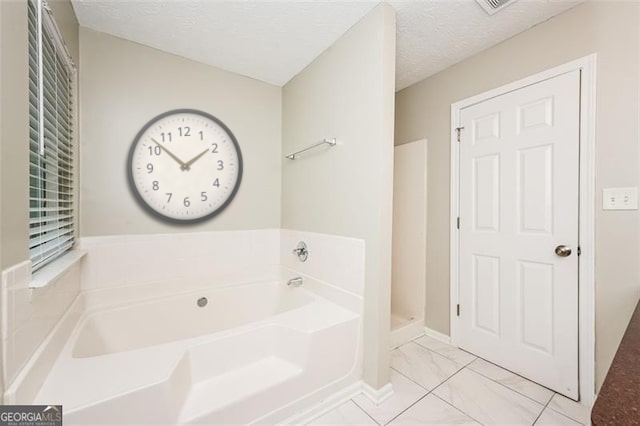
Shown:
1.52
